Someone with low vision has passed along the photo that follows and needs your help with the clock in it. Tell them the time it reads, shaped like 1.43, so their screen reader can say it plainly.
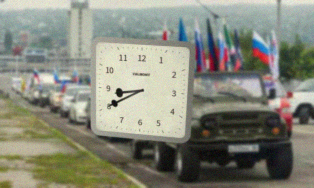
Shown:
8.40
